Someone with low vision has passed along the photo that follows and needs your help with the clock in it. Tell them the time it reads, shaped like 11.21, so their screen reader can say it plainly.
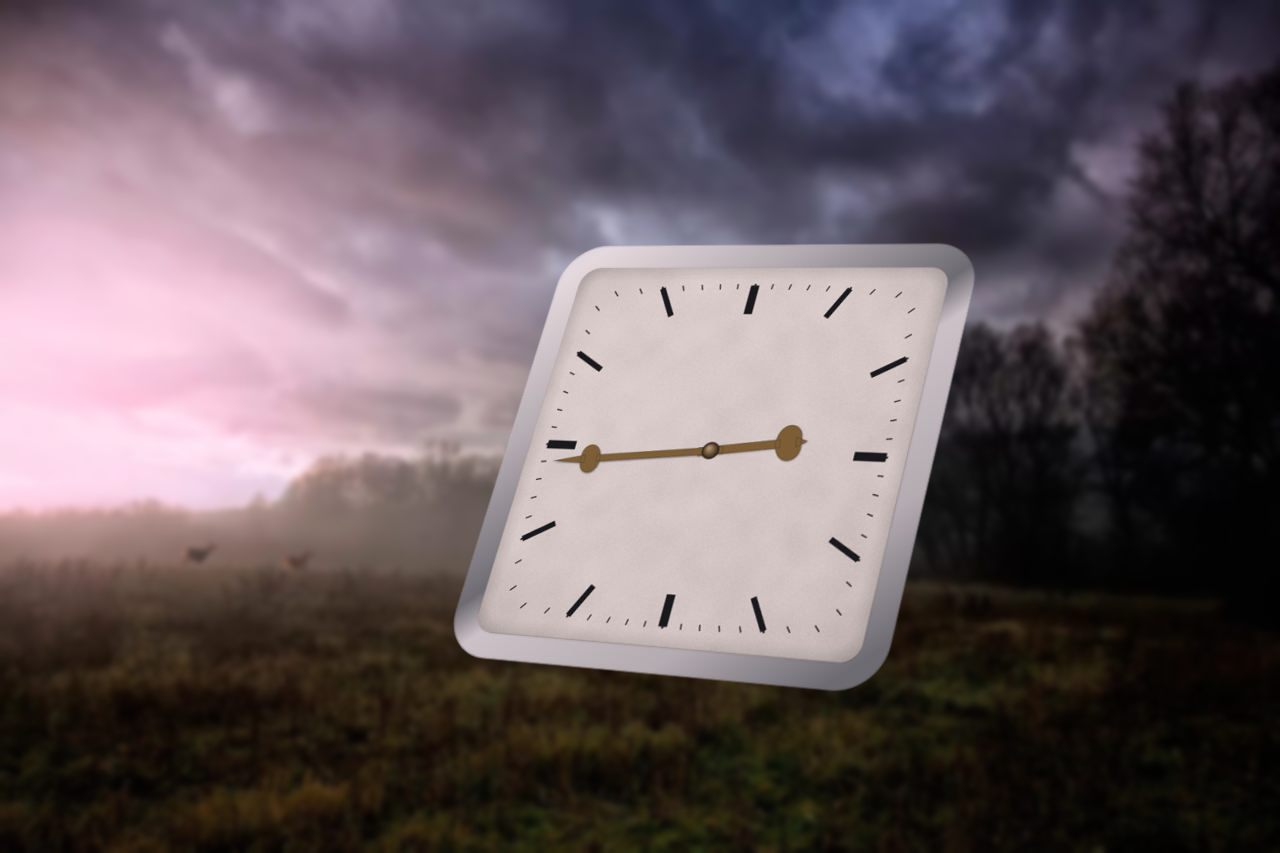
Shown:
2.44
